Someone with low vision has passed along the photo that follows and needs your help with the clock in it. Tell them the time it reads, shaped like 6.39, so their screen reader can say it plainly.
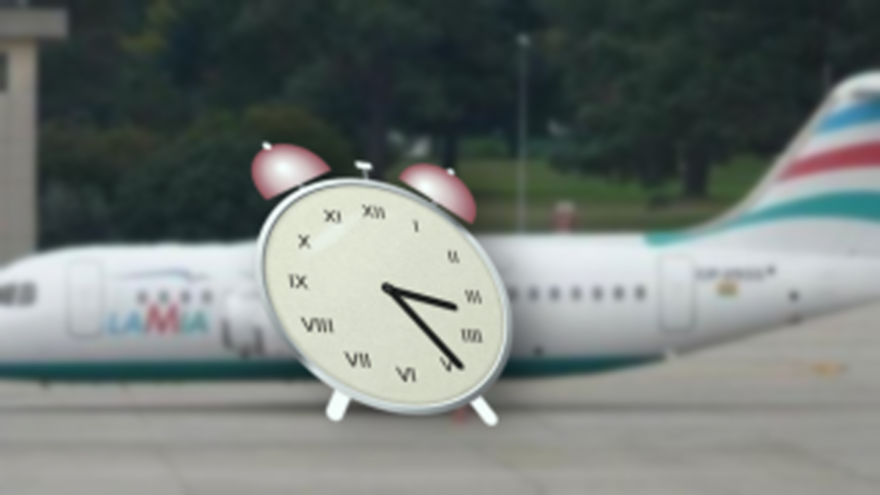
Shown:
3.24
